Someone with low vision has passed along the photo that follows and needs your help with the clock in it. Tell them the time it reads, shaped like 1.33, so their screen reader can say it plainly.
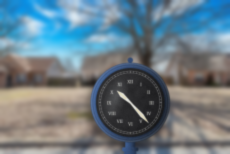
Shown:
10.23
